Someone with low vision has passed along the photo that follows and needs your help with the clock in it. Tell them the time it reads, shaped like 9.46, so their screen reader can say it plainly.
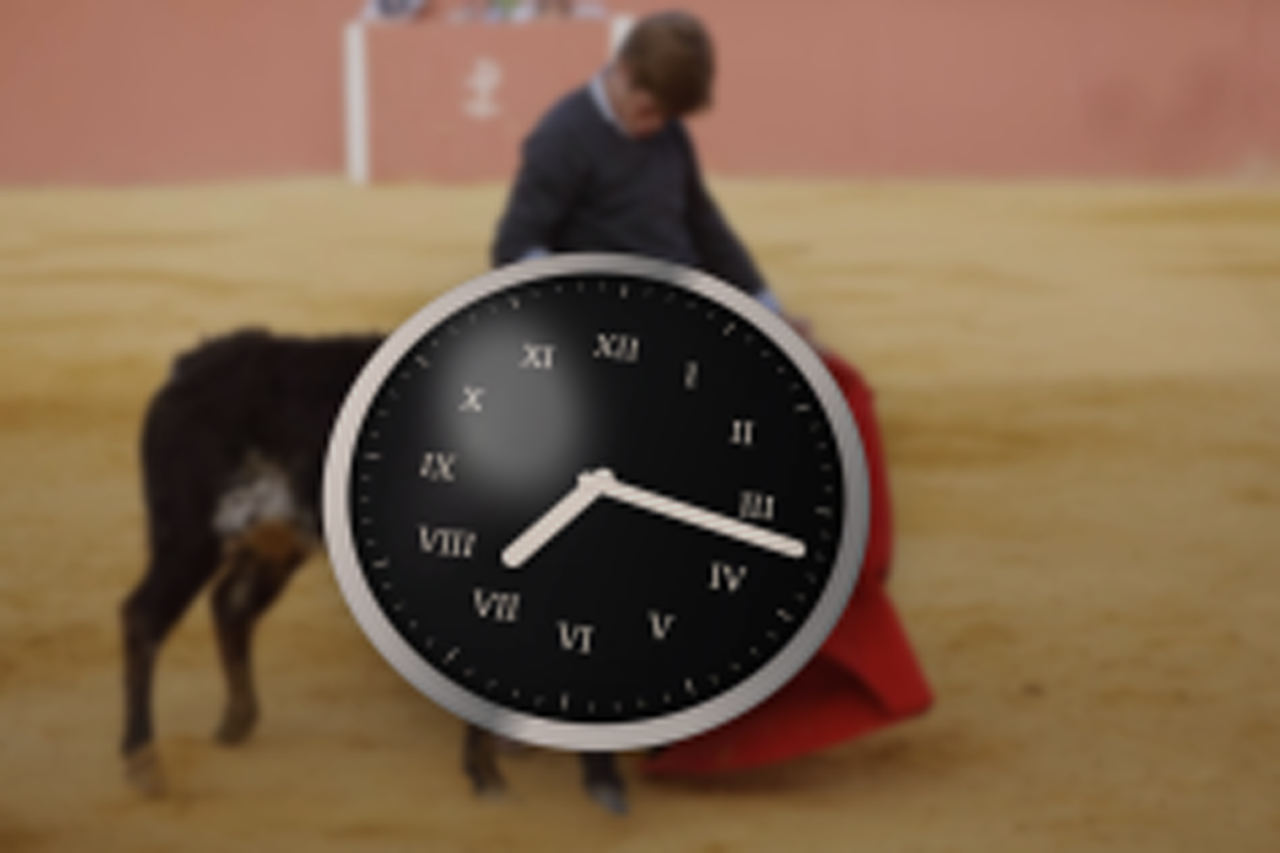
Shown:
7.17
